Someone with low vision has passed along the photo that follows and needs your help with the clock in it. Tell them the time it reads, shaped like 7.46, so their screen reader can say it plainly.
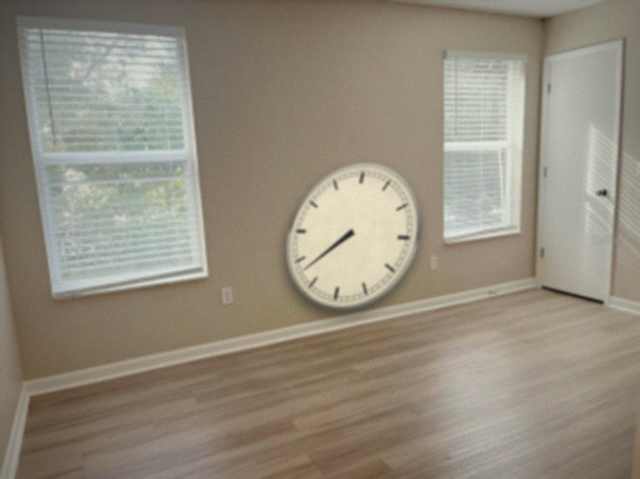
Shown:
7.38
